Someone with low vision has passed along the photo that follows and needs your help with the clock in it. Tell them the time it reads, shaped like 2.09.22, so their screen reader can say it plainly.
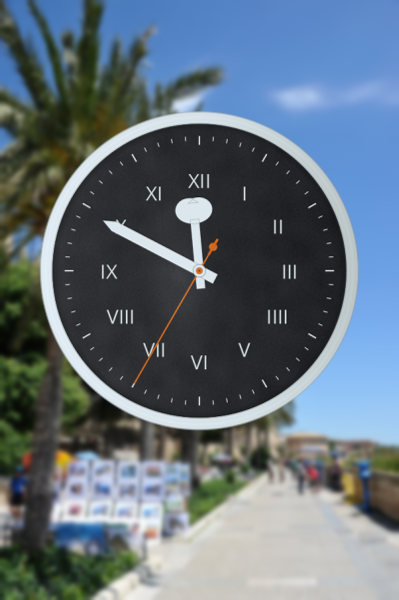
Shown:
11.49.35
